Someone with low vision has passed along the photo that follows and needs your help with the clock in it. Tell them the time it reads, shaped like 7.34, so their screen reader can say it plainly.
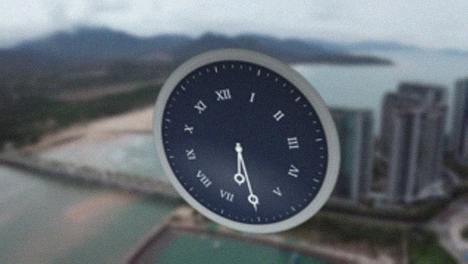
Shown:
6.30
